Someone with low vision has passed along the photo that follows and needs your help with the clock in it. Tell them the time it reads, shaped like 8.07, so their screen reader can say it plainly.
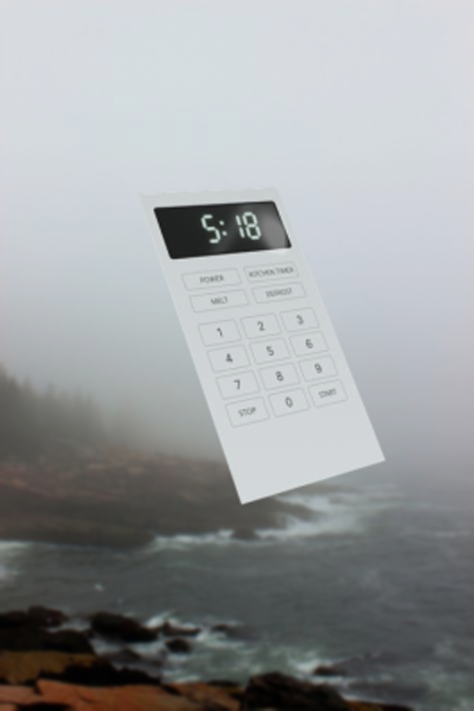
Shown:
5.18
